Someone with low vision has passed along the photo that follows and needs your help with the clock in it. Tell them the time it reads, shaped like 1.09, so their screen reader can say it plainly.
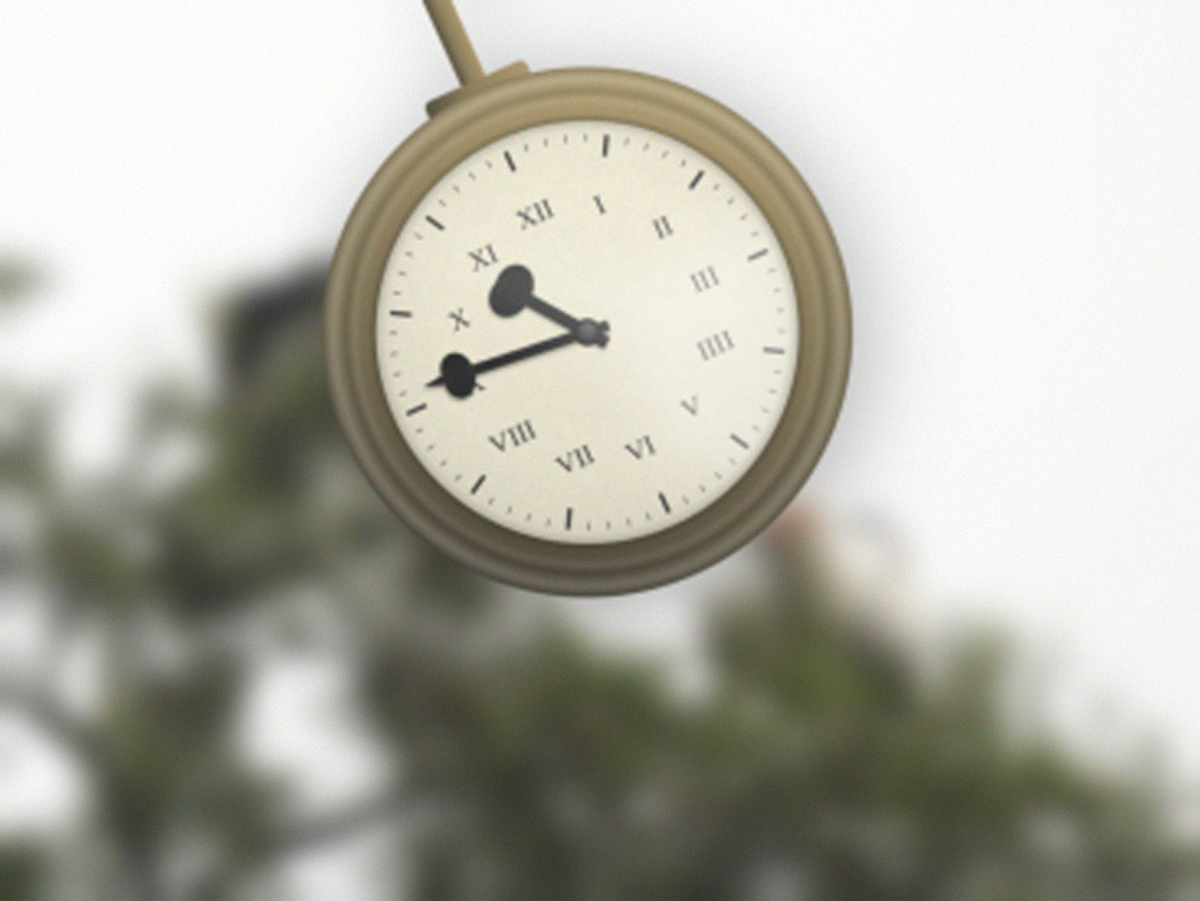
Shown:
10.46
